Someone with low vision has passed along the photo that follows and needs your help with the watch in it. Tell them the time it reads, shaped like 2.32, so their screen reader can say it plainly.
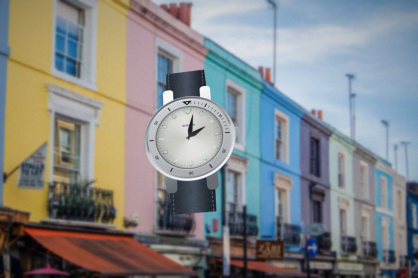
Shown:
2.02
